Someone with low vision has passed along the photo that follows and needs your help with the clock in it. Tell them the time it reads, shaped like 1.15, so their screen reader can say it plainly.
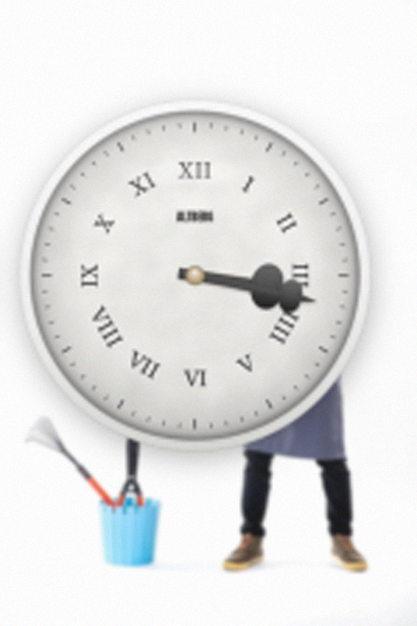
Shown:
3.17
